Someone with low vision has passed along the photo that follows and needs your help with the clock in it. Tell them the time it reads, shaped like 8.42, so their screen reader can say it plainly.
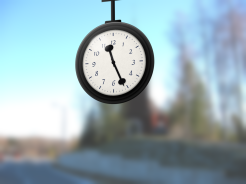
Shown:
11.26
